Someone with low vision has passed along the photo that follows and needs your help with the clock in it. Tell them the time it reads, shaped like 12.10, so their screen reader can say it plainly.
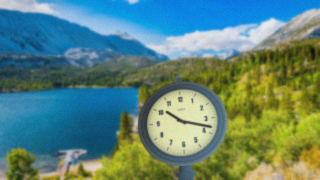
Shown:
10.18
